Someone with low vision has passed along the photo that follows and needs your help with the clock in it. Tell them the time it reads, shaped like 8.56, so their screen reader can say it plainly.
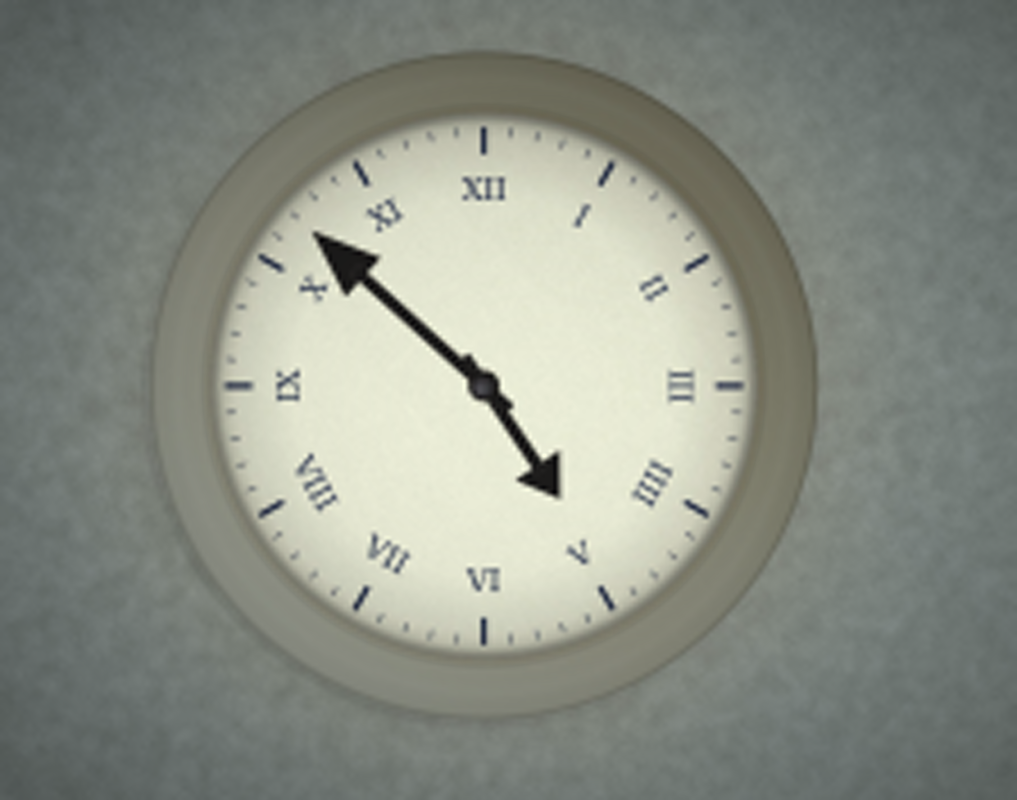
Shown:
4.52
